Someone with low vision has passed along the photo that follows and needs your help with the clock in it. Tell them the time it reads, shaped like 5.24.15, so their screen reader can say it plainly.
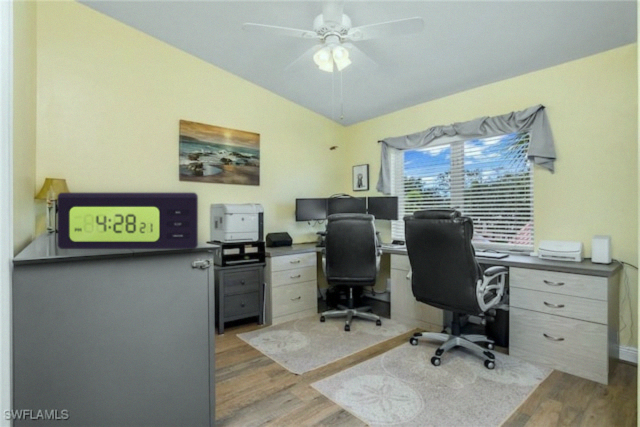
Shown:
4.28.21
